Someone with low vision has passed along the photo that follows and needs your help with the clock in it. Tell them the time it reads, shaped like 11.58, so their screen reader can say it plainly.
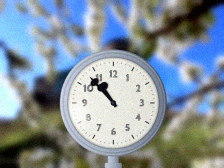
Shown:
10.53
